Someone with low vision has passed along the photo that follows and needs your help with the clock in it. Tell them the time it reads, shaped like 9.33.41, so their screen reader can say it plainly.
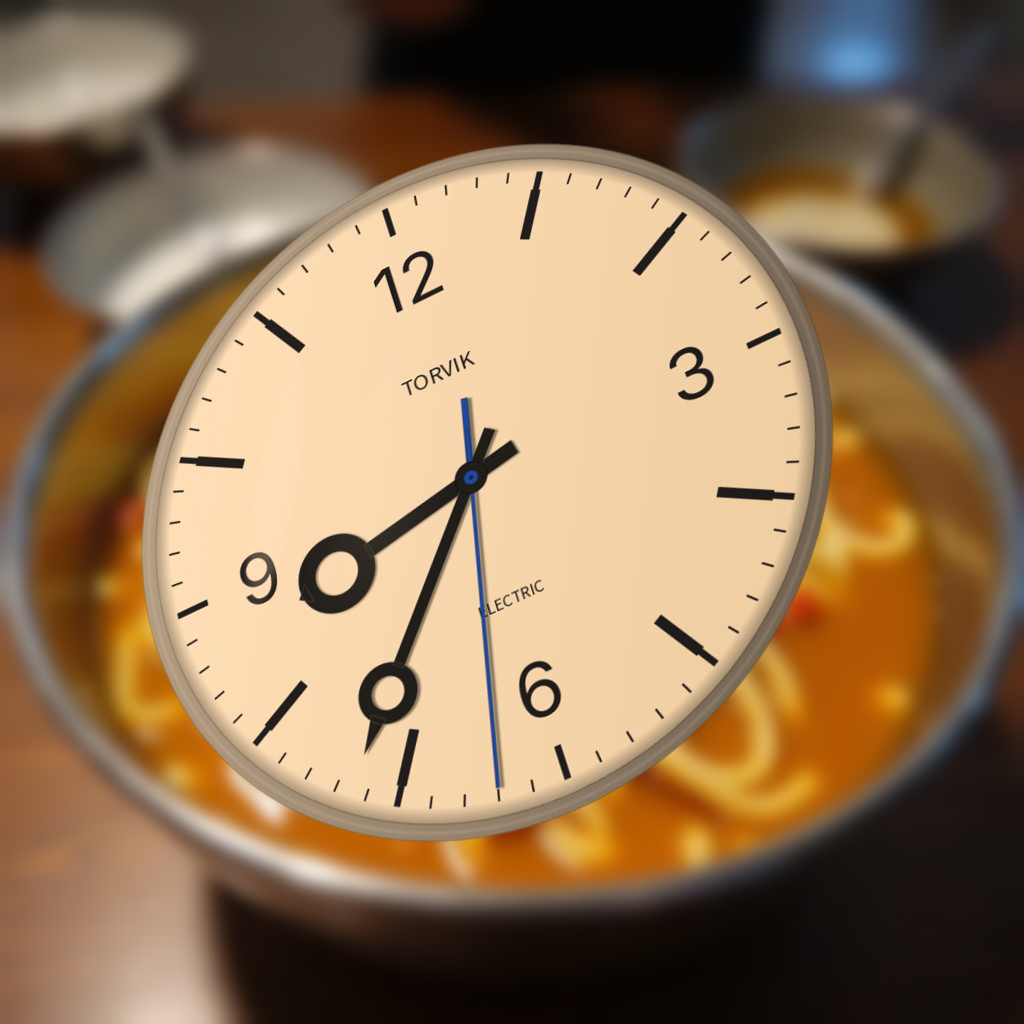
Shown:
8.36.32
